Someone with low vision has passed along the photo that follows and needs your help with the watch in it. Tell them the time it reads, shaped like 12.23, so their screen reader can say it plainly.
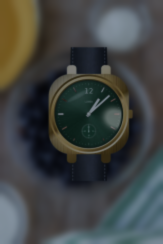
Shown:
1.08
